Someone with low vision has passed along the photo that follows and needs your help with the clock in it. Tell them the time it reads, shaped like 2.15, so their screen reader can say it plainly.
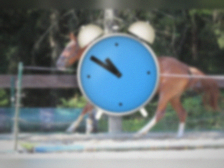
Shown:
10.51
